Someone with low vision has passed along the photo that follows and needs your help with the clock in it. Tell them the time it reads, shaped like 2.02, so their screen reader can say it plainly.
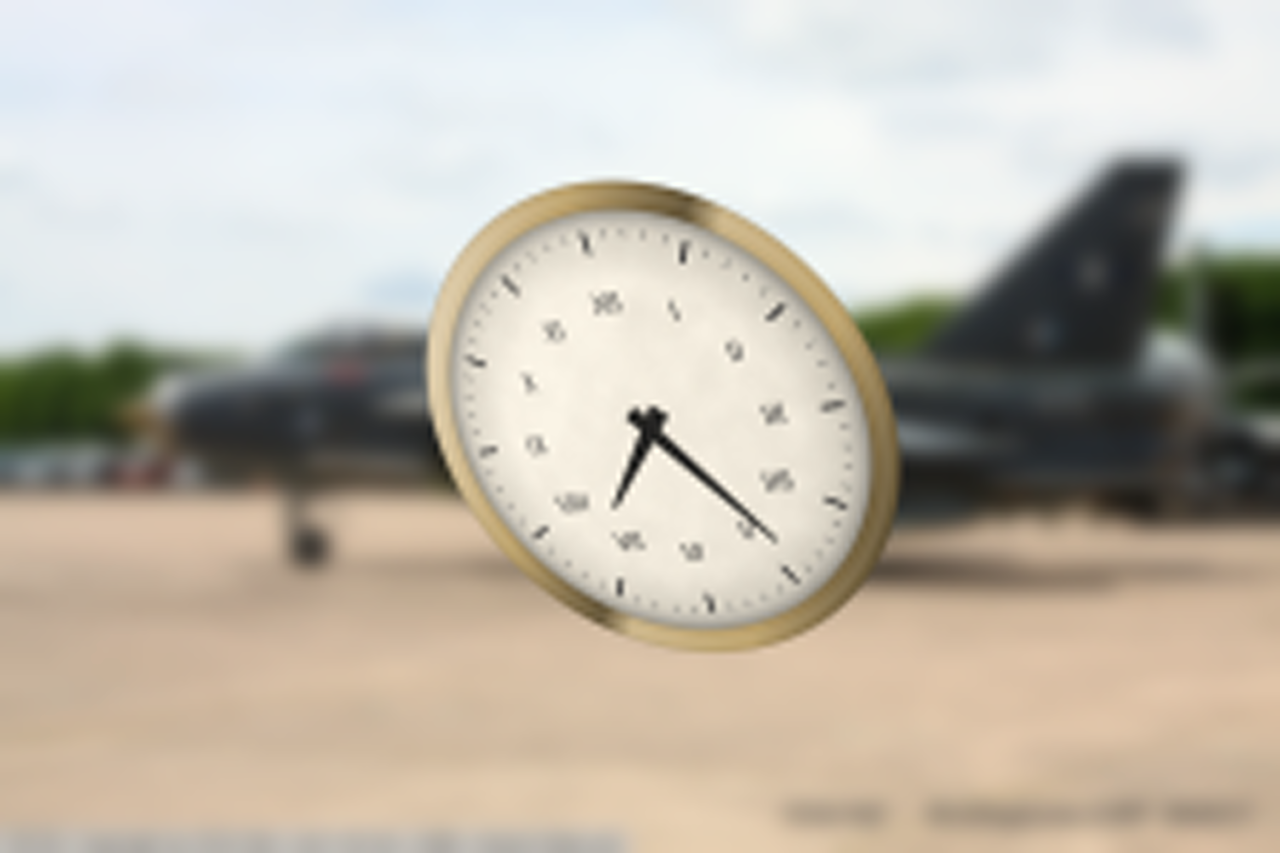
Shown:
7.24
